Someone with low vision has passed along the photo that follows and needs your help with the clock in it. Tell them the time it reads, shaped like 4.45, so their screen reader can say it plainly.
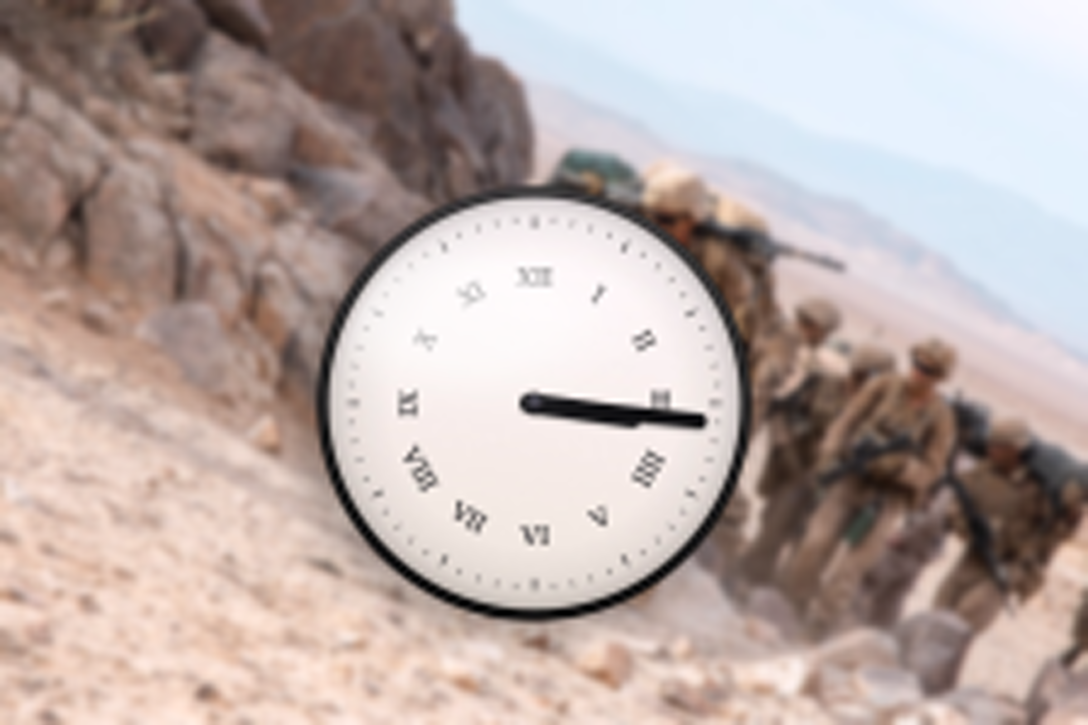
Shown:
3.16
